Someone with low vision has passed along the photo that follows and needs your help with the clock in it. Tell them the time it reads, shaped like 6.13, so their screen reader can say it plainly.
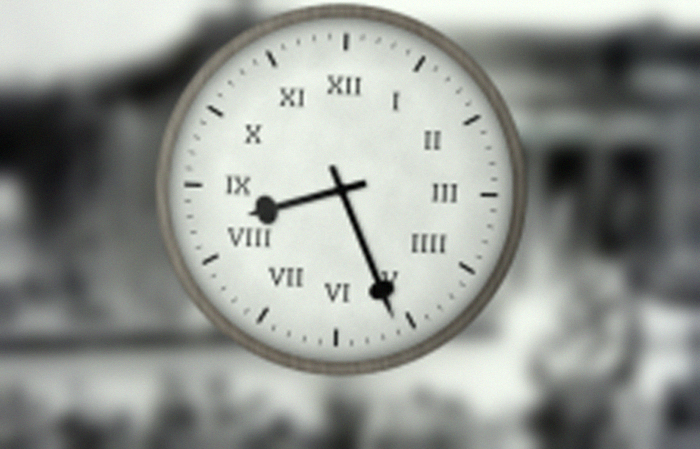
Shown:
8.26
